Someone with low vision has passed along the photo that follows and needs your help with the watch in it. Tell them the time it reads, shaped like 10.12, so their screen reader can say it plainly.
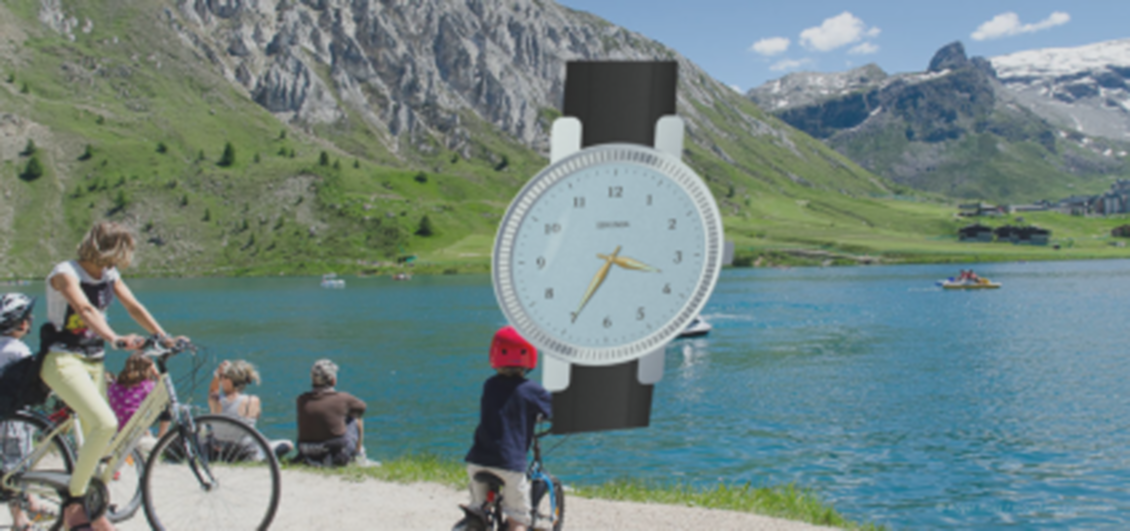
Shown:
3.35
